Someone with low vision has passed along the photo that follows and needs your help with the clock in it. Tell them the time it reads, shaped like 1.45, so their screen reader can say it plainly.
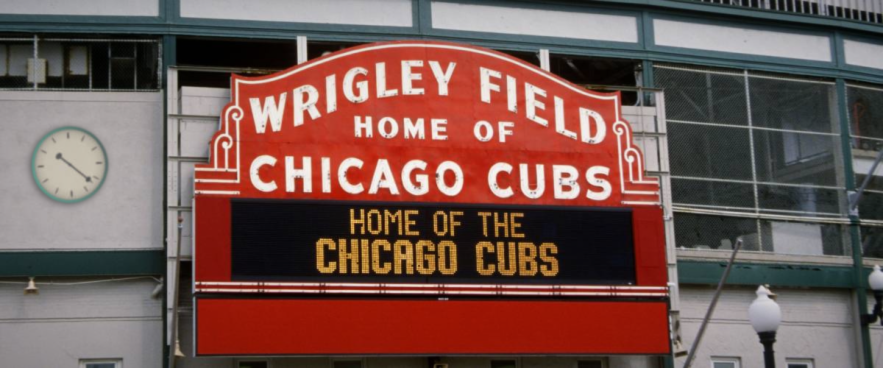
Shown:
10.22
